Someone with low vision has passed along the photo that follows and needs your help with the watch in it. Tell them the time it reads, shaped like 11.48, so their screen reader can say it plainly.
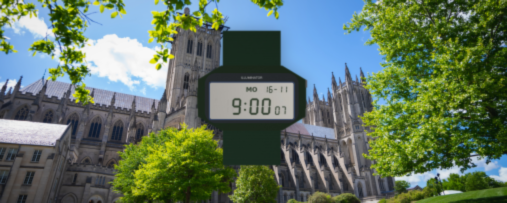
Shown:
9.00
